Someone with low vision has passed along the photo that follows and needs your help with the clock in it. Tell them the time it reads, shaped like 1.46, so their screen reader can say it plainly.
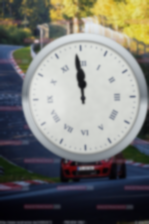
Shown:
11.59
